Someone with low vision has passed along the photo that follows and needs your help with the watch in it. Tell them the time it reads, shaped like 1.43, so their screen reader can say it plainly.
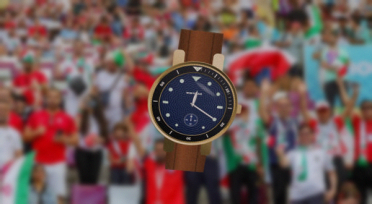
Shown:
12.20
